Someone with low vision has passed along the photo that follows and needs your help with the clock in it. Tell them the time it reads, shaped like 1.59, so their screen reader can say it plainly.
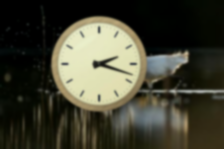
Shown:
2.18
